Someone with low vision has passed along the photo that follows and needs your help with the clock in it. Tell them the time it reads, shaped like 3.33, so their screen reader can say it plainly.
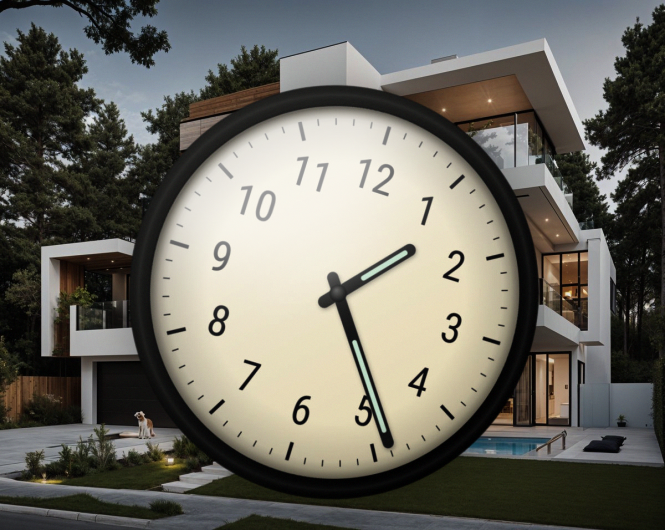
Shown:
1.24
